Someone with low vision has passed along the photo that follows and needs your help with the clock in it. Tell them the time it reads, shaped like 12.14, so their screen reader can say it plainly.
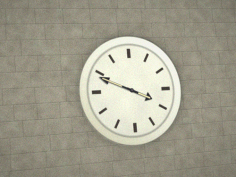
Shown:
3.49
